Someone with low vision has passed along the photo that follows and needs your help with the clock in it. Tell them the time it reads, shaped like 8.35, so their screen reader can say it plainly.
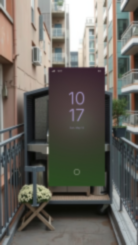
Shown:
10.17
